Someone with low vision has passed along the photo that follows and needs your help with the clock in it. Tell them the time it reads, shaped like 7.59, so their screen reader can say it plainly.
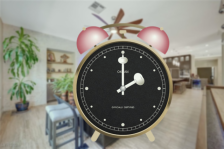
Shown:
2.00
